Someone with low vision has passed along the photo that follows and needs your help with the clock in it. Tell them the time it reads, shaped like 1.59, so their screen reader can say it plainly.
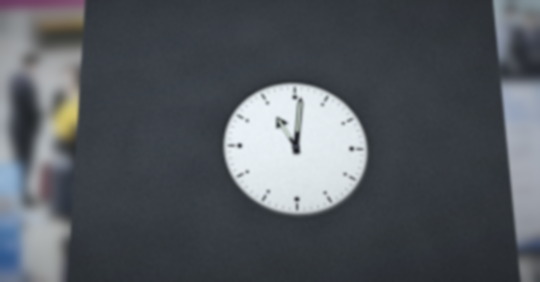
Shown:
11.01
